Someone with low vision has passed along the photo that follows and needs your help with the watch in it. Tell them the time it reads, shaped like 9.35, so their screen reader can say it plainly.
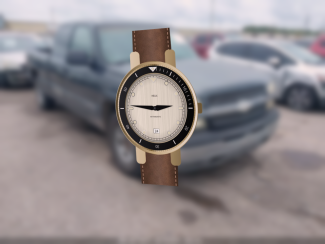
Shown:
2.46
